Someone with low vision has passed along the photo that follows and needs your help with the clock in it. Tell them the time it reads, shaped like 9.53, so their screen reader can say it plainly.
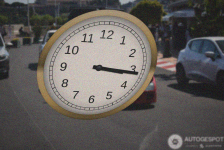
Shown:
3.16
